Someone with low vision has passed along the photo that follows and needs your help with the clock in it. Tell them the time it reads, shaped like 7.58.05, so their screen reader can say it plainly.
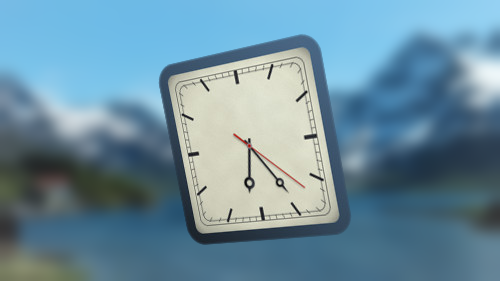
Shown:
6.24.22
